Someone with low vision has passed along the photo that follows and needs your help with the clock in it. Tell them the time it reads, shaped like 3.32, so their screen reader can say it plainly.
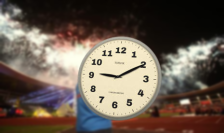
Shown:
9.10
